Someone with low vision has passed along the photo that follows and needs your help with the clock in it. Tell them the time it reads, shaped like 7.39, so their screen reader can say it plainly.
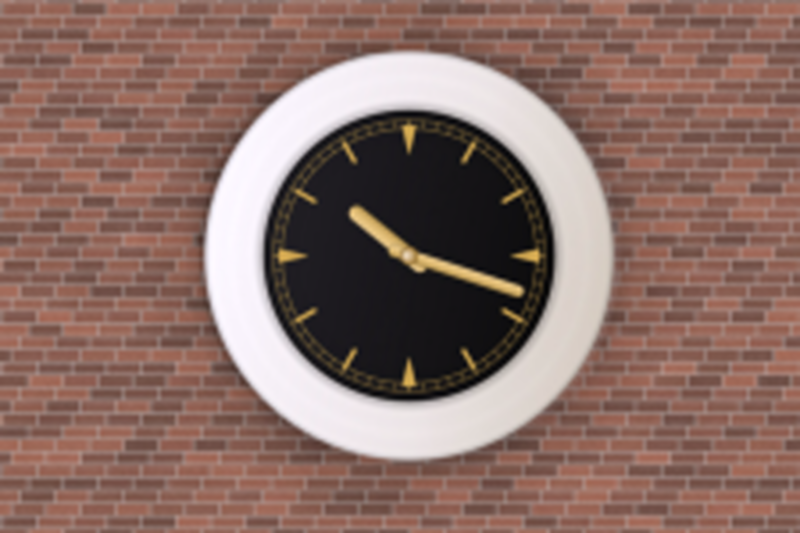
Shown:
10.18
